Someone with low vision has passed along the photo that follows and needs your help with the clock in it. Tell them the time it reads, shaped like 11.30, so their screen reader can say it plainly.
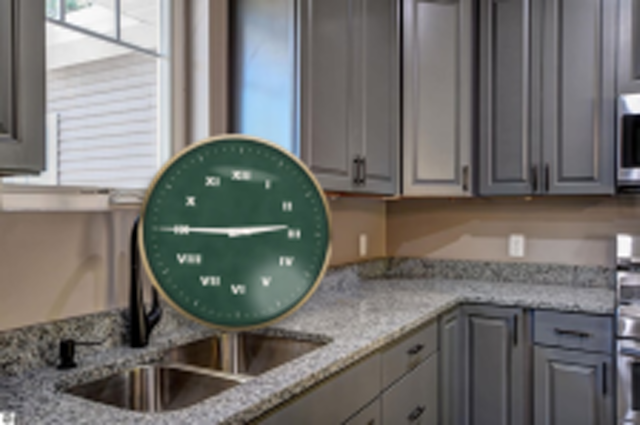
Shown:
2.45
